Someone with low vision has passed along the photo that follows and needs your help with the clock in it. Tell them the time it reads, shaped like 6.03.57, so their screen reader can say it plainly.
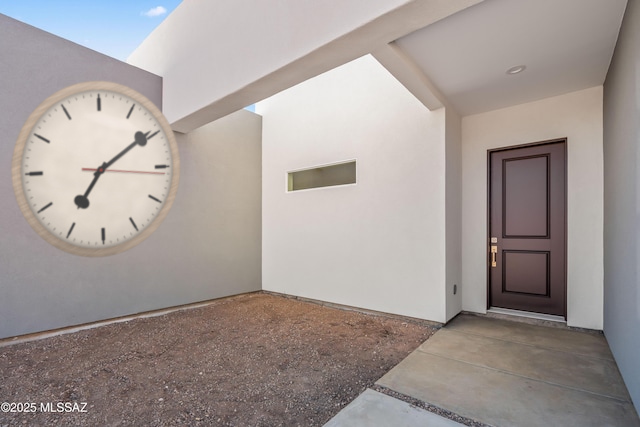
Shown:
7.09.16
